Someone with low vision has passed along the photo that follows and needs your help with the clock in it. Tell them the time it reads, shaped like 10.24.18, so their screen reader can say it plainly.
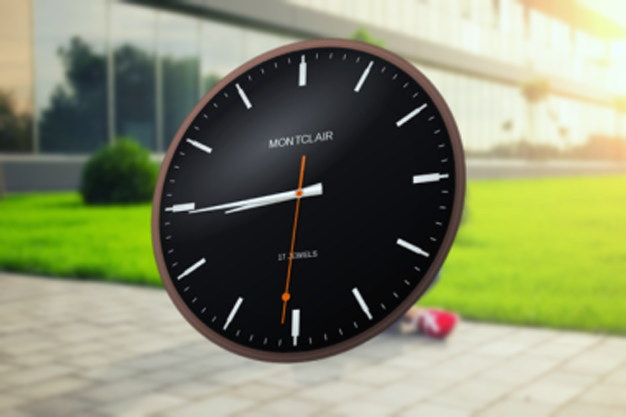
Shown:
8.44.31
